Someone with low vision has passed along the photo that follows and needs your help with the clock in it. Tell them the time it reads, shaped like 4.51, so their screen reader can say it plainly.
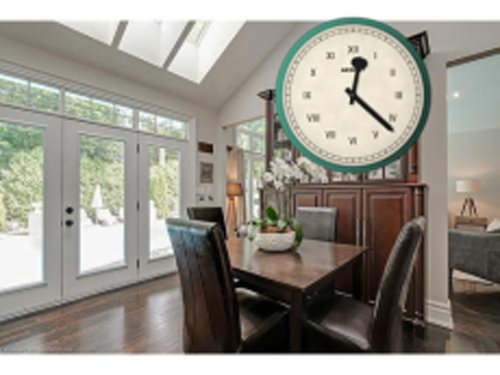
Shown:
12.22
